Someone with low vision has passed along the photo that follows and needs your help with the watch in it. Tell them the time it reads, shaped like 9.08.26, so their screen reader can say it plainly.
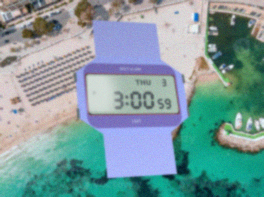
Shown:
3.00.59
